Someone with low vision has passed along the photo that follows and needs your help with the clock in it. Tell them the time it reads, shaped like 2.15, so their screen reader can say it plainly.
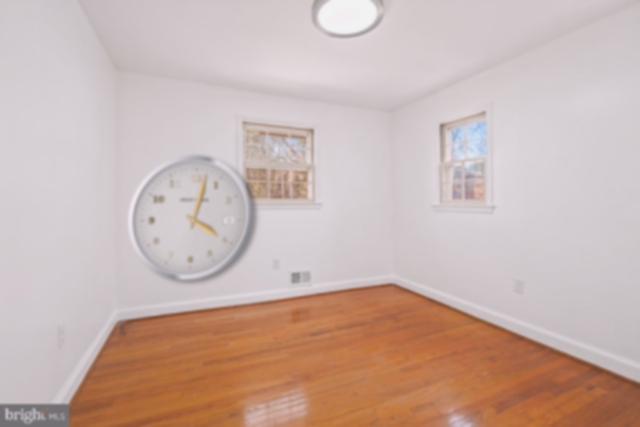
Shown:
4.02
